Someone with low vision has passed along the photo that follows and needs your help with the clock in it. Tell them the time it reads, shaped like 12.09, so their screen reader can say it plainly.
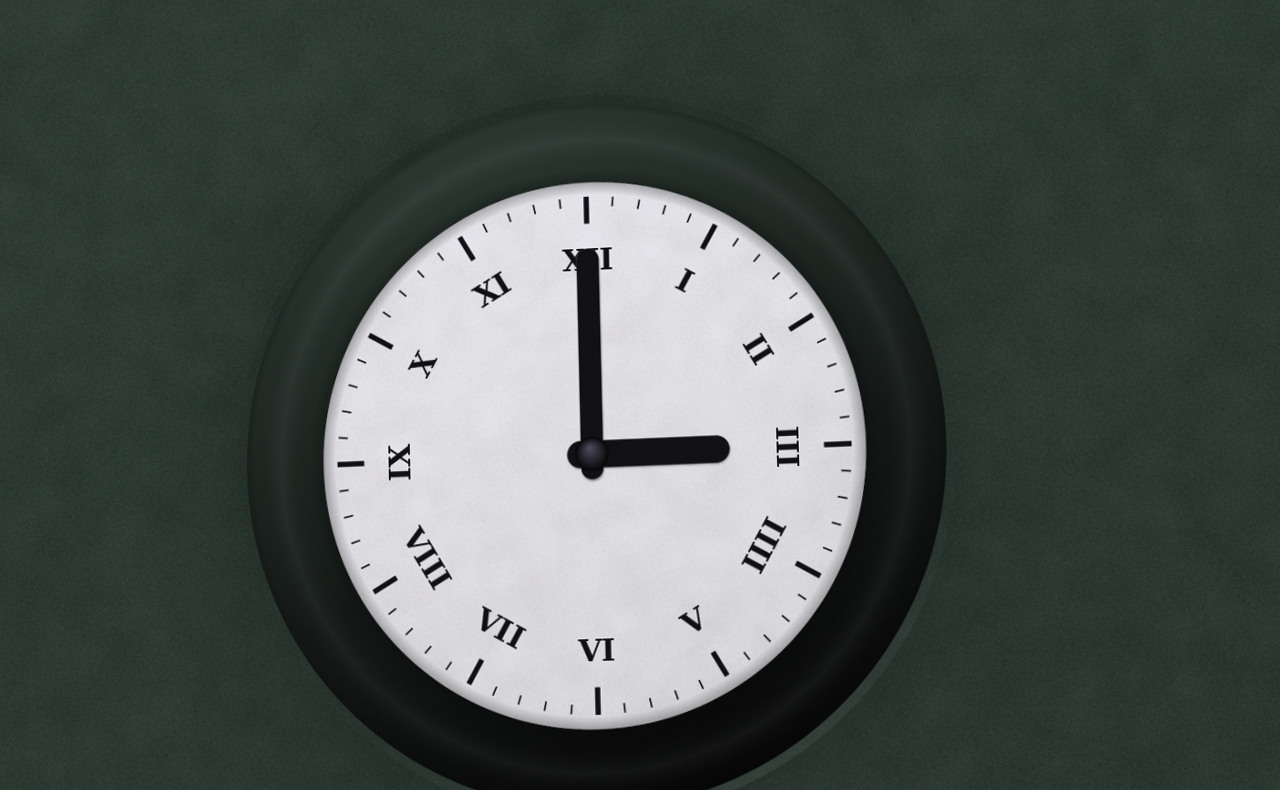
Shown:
3.00
